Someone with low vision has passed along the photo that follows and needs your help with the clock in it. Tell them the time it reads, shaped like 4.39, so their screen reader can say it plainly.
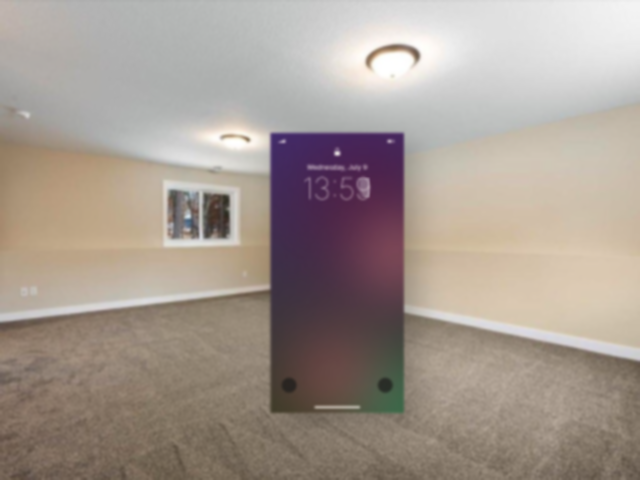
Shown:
13.59
